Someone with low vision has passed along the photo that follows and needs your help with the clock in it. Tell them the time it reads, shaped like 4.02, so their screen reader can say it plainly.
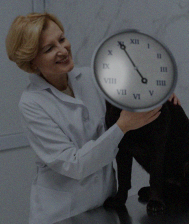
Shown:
4.55
